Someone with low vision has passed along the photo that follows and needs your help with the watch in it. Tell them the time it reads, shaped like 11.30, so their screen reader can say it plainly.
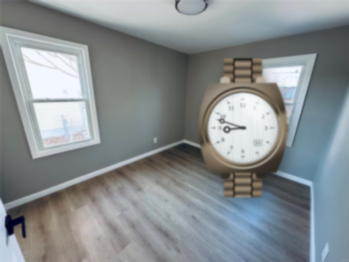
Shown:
8.48
